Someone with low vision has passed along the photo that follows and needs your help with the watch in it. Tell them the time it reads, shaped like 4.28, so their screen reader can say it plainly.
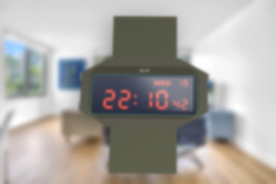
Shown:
22.10
